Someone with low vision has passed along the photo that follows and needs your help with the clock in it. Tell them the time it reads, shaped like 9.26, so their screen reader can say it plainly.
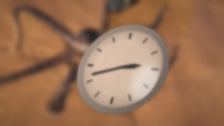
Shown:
2.42
